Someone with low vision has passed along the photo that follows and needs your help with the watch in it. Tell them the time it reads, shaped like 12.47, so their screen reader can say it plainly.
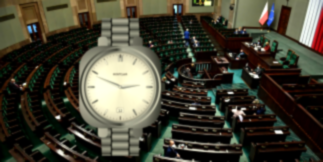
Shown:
2.49
